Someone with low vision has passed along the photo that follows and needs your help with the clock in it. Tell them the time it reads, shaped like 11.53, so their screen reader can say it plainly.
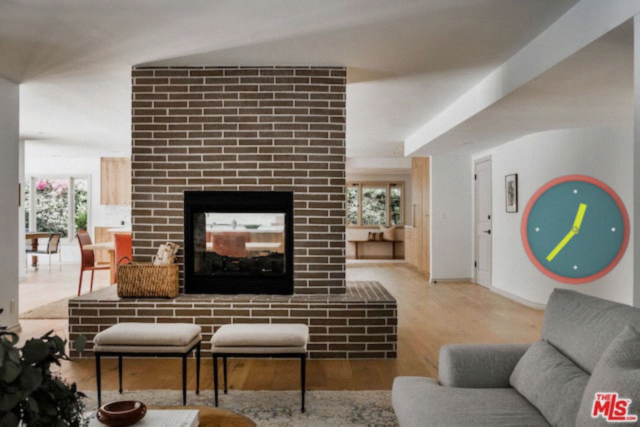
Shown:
12.37
